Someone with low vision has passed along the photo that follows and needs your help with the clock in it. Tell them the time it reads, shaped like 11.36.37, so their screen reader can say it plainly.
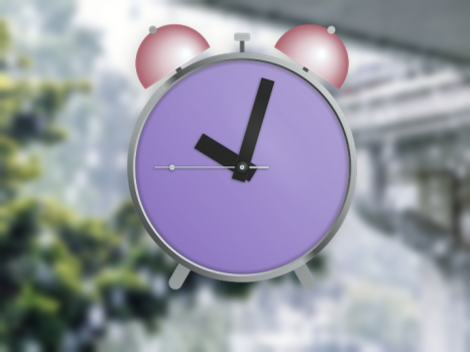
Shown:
10.02.45
